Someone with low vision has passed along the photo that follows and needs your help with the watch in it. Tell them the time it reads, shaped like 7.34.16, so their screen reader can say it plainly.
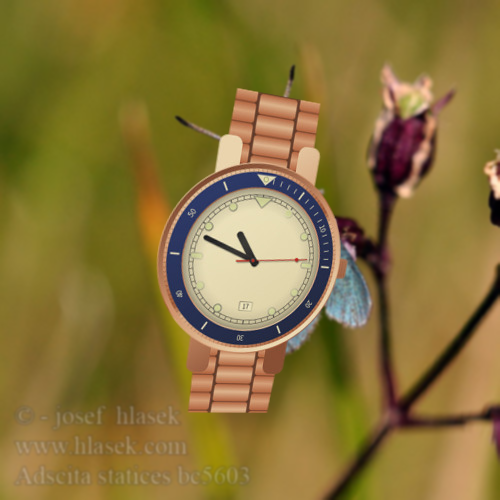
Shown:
10.48.14
